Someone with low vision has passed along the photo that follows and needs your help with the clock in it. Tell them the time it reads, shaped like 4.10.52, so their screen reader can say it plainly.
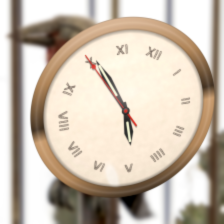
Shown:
4.50.50
